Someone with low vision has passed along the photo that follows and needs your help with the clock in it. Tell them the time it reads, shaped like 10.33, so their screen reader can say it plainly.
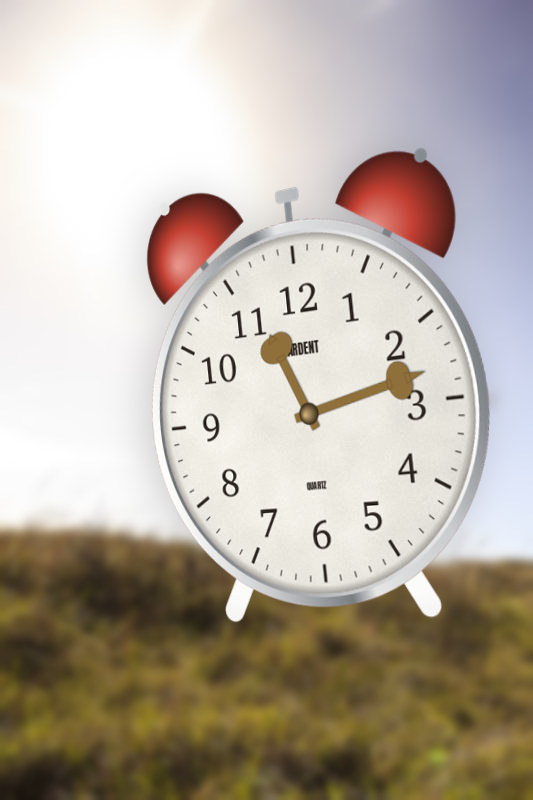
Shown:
11.13
